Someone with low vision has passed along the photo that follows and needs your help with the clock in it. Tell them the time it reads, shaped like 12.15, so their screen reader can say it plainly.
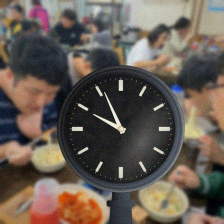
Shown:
9.56
